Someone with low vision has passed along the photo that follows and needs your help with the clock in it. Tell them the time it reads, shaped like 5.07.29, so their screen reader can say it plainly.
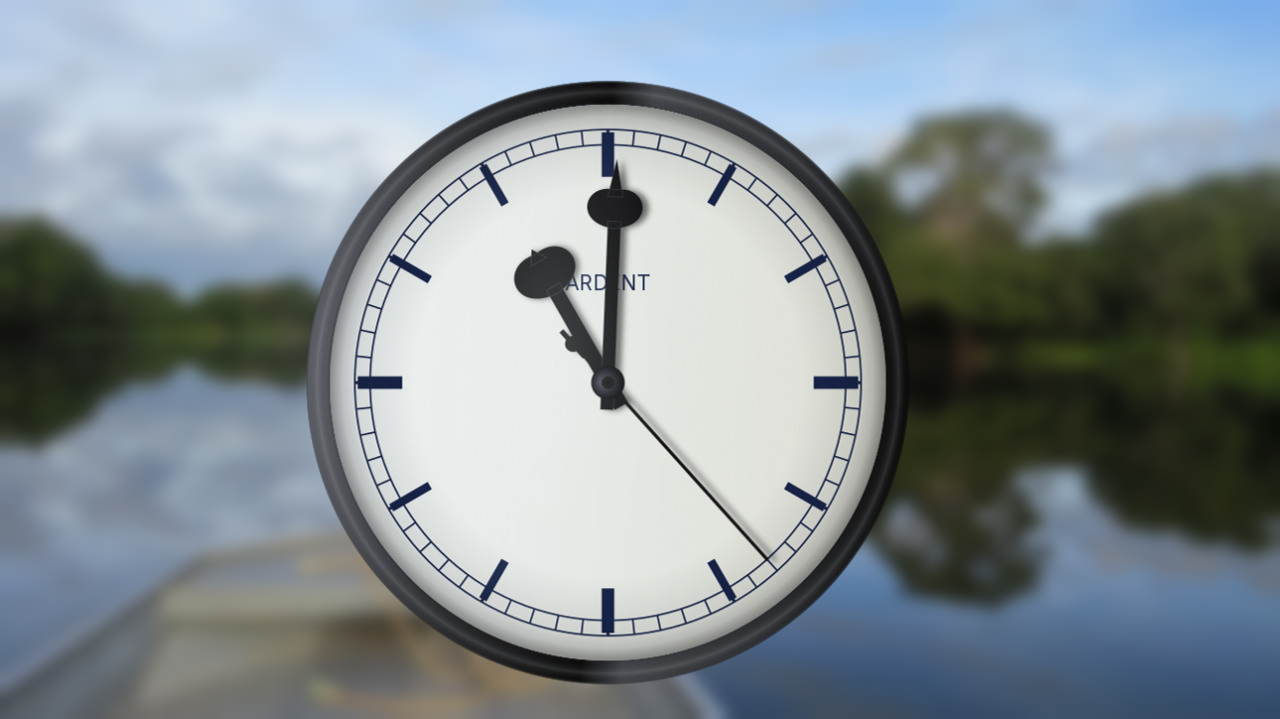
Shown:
11.00.23
